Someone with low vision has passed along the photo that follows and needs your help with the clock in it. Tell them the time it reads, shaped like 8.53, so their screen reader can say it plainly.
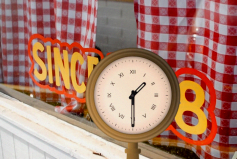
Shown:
1.30
